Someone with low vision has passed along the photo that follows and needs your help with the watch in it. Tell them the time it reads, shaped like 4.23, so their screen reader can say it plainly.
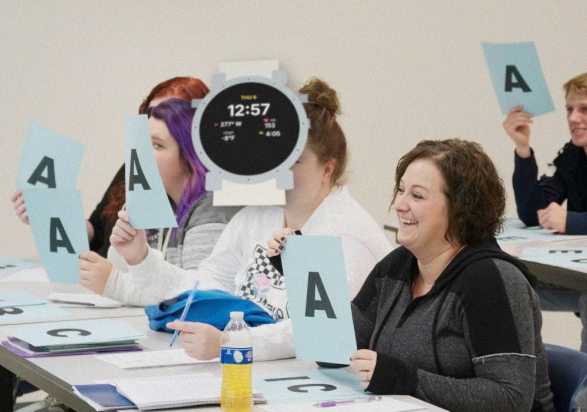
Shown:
12.57
